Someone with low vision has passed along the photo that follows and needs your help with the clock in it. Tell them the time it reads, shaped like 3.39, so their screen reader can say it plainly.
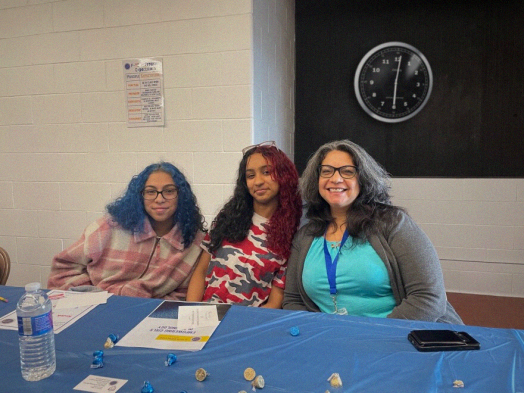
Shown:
6.01
